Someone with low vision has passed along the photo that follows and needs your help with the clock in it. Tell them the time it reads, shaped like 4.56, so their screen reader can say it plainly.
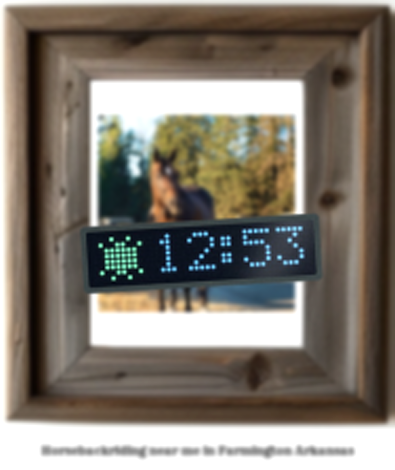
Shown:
12.53
